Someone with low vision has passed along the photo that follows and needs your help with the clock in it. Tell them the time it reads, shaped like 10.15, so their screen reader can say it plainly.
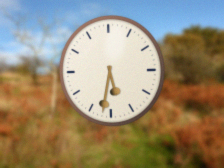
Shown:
5.32
